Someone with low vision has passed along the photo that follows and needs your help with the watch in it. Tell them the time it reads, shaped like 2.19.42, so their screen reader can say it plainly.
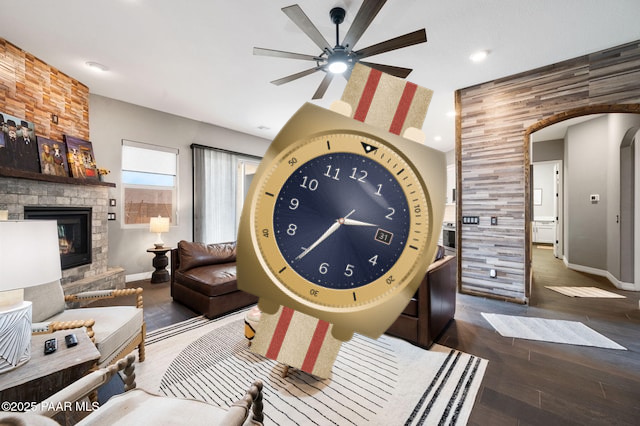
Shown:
2.34.35
